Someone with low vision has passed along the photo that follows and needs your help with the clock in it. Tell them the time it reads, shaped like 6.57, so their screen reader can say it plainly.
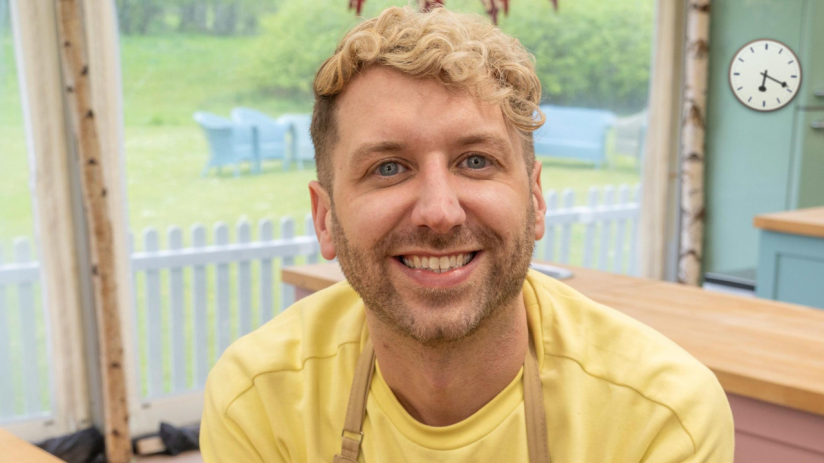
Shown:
6.19
